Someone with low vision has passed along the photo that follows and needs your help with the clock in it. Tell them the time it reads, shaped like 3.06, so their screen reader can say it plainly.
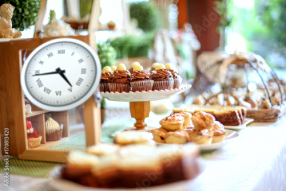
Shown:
4.44
